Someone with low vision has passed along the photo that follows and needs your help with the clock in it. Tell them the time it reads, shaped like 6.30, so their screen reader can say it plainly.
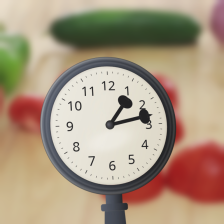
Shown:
1.13
